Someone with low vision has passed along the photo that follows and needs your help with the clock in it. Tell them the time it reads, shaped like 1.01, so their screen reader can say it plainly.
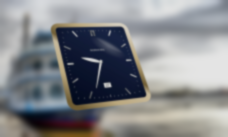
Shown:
9.34
